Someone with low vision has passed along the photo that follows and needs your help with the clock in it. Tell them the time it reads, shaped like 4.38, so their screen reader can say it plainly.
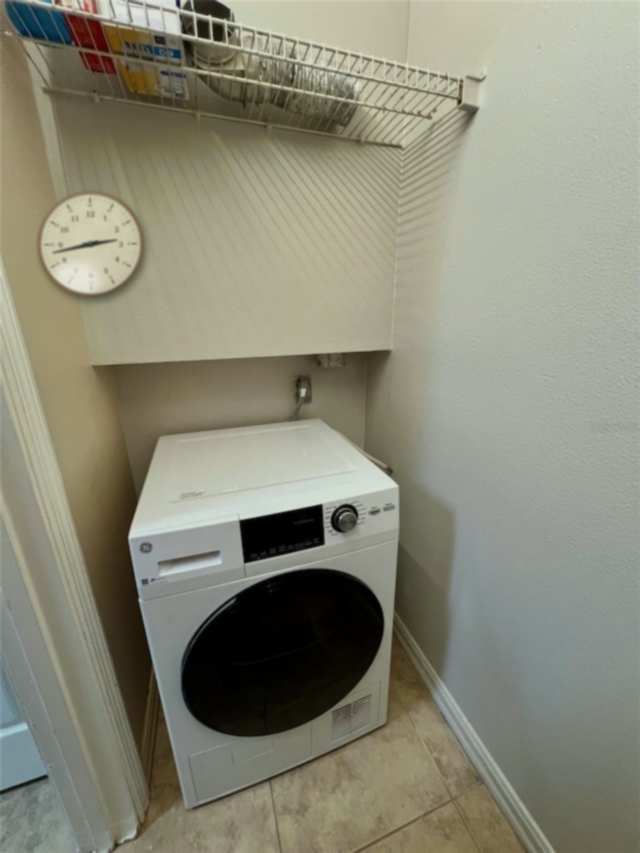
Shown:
2.43
